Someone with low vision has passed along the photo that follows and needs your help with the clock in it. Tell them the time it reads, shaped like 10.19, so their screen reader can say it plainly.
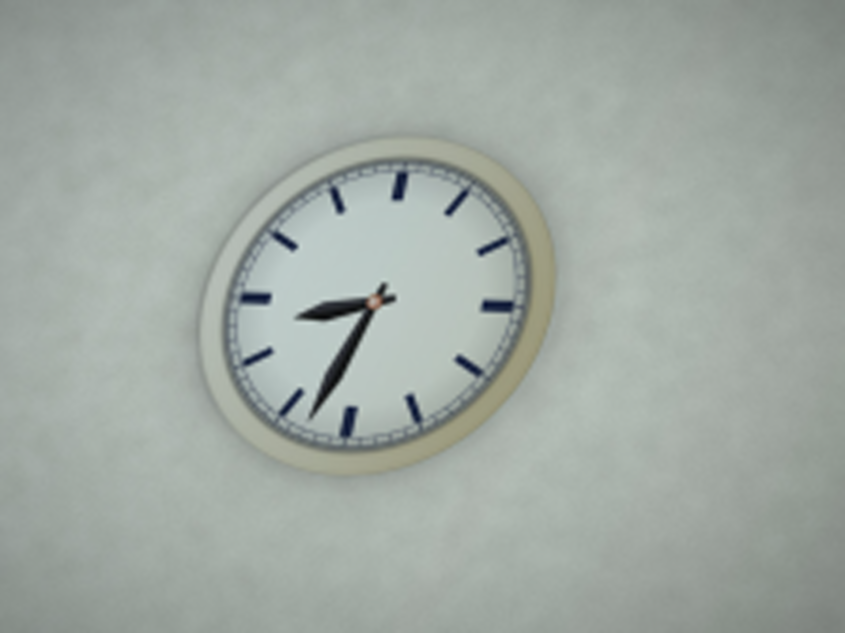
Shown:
8.33
